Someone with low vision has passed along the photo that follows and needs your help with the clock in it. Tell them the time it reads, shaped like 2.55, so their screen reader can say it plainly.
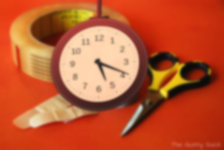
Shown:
5.19
